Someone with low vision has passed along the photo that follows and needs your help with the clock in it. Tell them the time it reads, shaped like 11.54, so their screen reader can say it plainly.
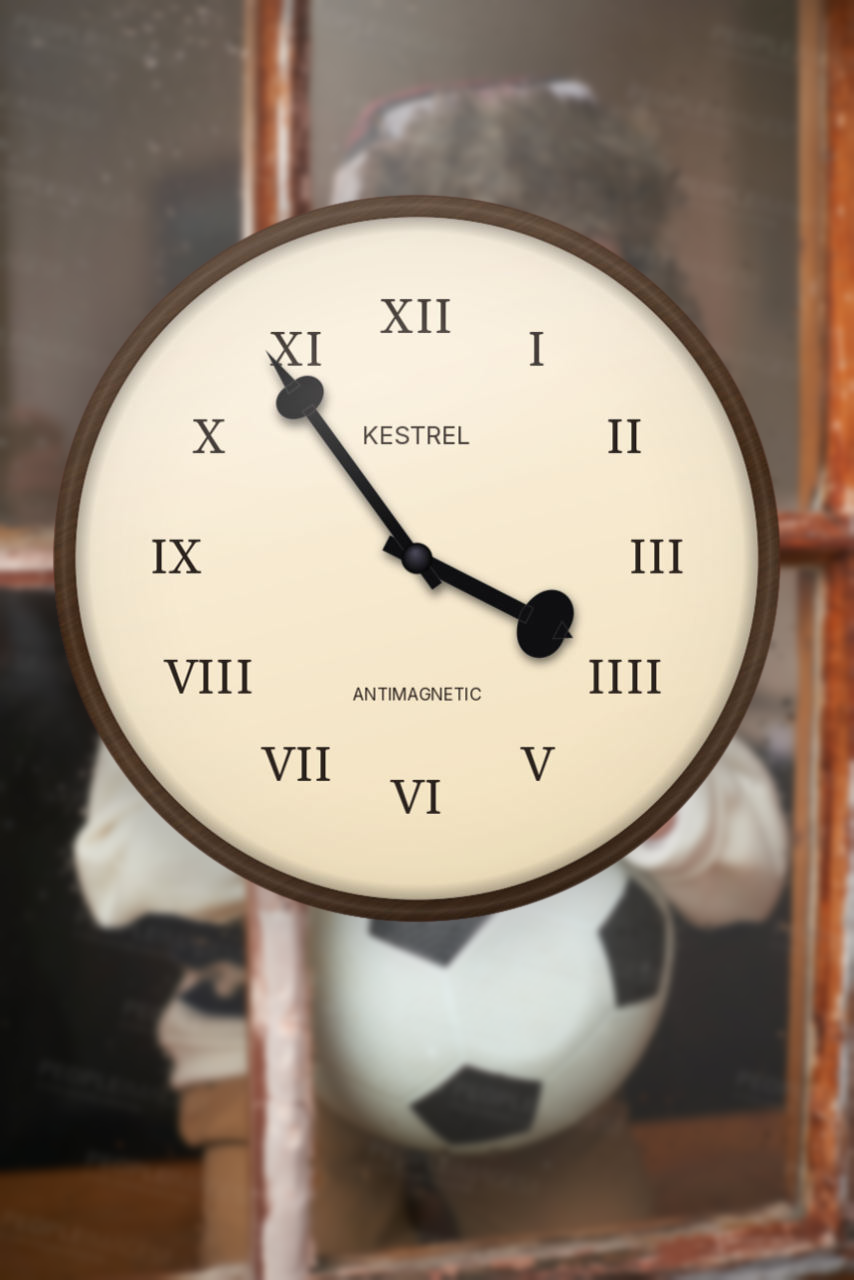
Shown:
3.54
